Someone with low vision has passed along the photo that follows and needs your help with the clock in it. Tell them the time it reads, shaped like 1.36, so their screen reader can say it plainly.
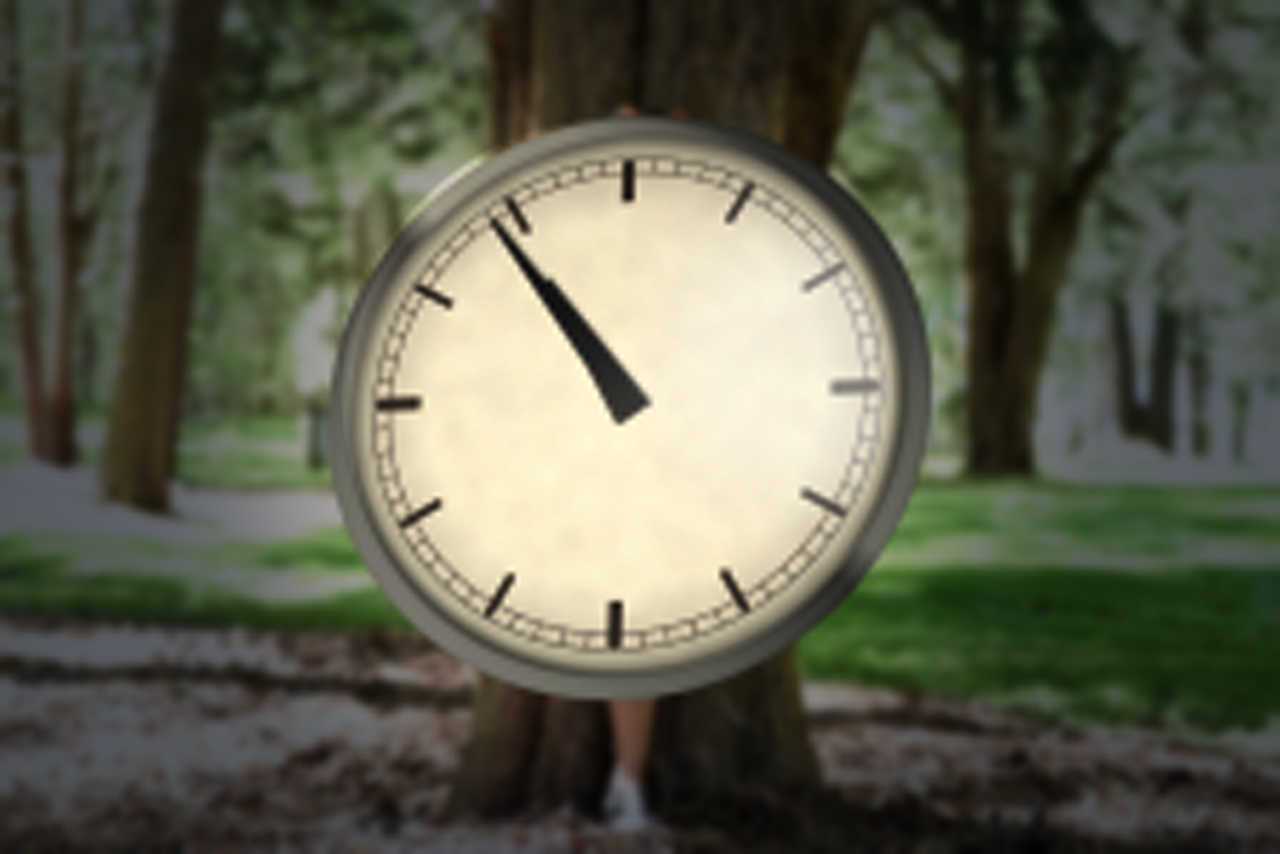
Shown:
10.54
